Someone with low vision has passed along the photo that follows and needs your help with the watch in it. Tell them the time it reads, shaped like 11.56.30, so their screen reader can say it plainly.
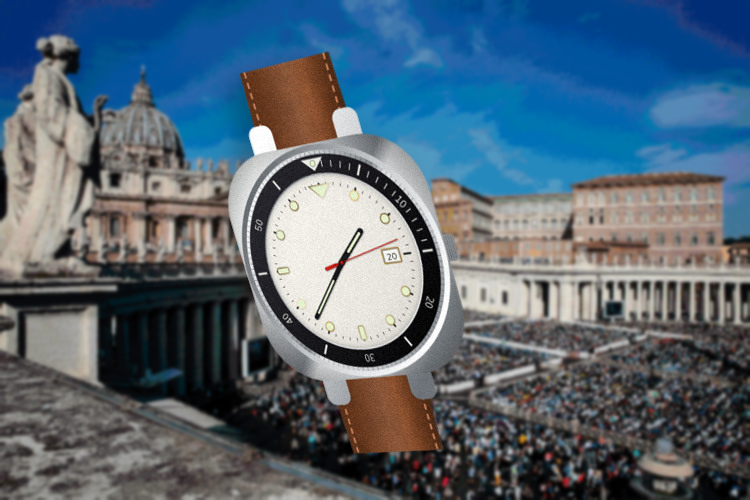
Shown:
1.37.13
